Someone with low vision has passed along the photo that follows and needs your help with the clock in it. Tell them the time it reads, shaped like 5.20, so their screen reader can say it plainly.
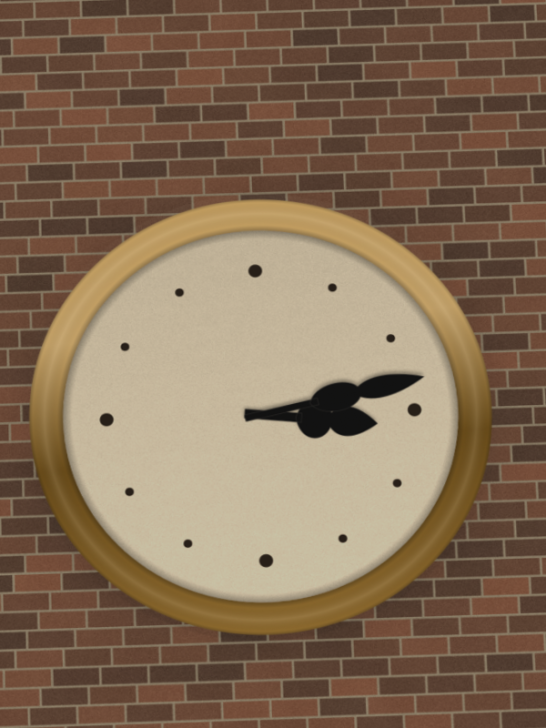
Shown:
3.13
